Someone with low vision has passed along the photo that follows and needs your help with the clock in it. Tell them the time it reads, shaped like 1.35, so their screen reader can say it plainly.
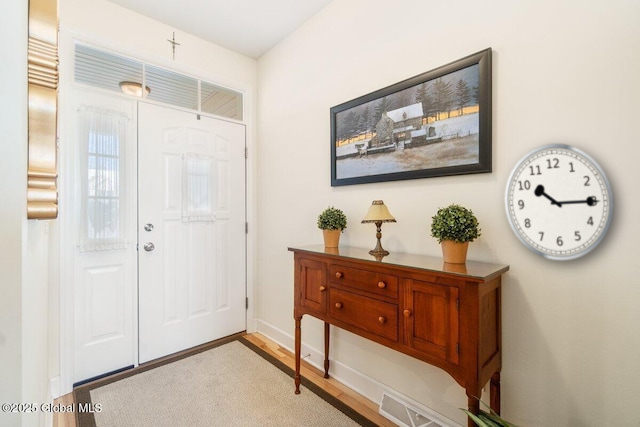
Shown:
10.15
